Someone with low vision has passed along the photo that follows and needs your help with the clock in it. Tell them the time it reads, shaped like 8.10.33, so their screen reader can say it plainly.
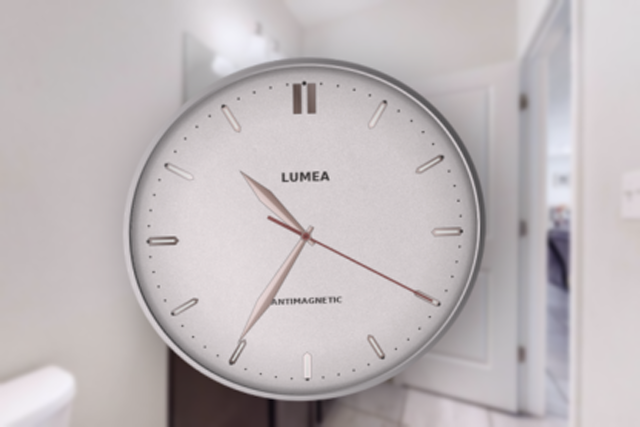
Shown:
10.35.20
